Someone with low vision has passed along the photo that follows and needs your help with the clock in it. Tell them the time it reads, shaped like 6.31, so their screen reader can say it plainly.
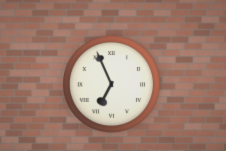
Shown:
6.56
